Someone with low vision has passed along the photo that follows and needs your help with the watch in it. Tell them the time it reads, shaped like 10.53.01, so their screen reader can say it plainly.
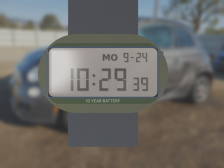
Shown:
10.29.39
